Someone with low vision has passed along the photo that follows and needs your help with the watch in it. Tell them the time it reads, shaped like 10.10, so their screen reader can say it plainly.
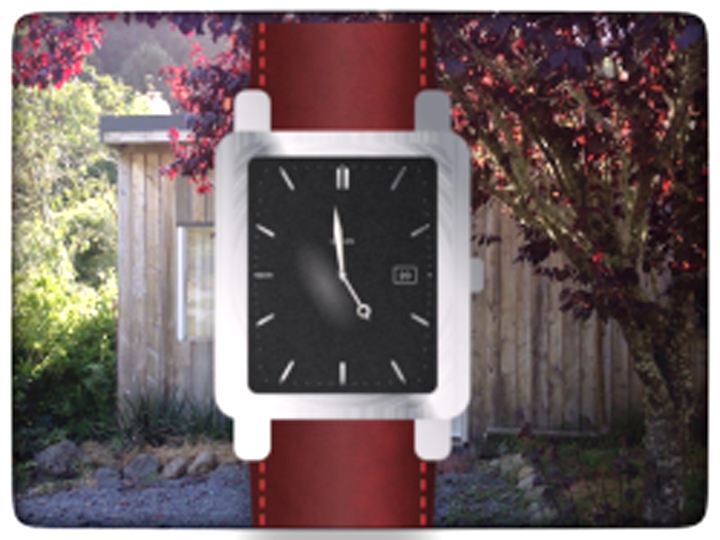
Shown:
4.59
